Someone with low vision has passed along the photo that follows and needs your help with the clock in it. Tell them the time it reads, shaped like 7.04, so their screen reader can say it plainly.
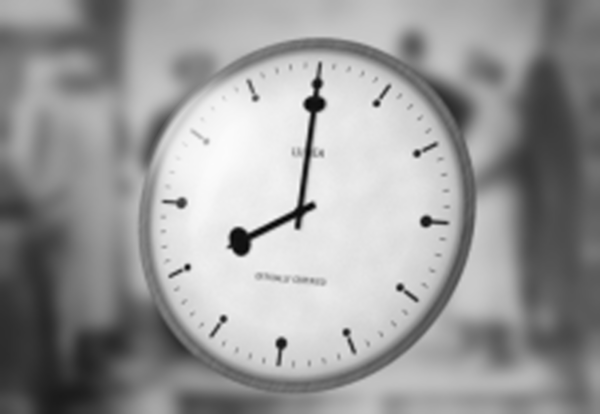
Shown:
8.00
